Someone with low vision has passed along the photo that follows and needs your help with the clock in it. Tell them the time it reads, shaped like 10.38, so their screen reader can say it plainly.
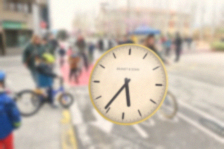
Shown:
5.36
